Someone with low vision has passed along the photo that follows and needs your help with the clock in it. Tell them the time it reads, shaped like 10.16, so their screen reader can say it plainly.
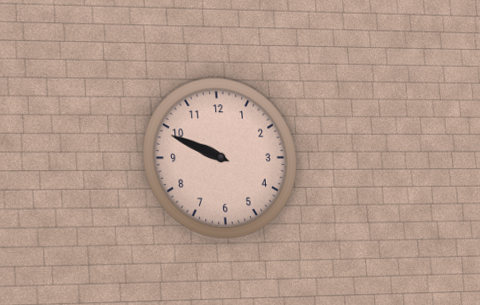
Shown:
9.49
